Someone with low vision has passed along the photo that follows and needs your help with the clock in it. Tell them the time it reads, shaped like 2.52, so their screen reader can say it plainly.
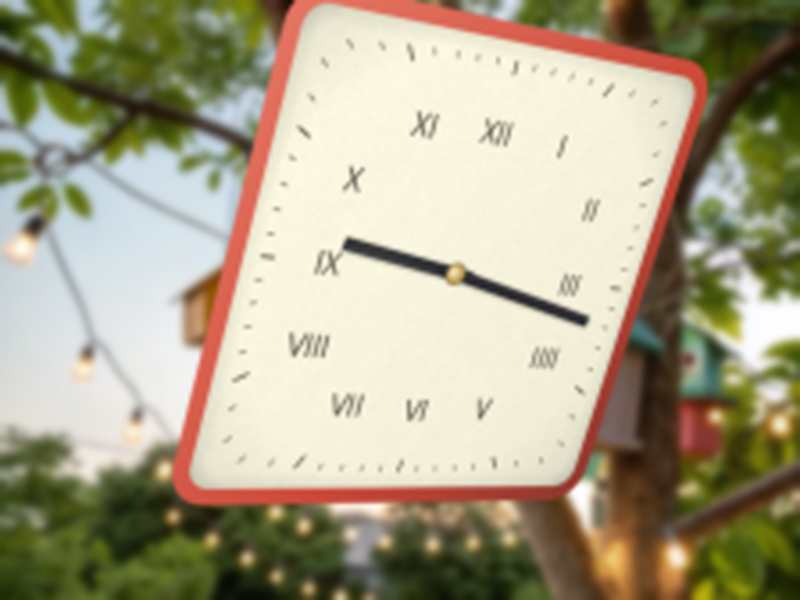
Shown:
9.17
